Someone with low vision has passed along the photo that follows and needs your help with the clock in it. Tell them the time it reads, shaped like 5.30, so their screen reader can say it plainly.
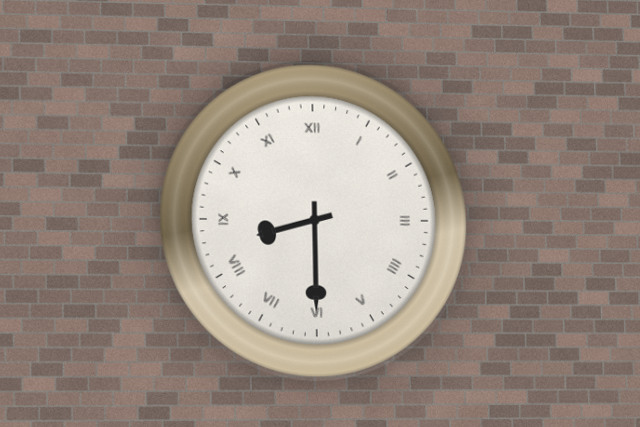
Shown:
8.30
